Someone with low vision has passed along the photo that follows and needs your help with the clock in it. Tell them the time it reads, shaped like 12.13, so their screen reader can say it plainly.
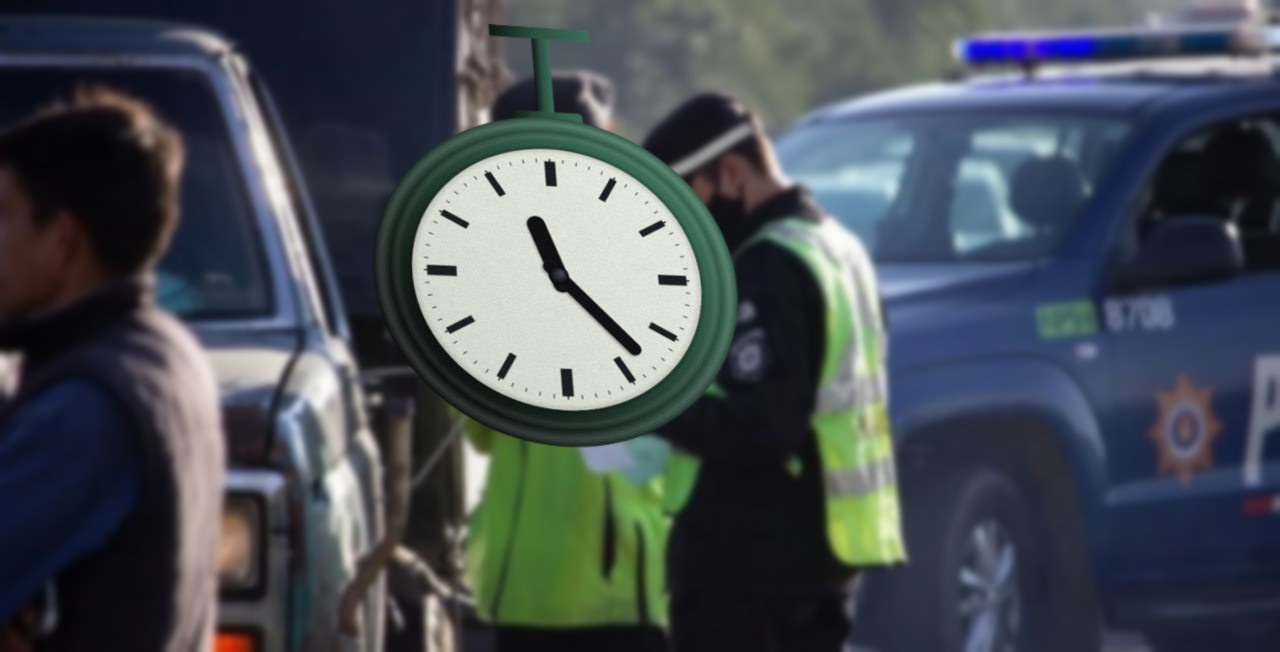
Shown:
11.23
